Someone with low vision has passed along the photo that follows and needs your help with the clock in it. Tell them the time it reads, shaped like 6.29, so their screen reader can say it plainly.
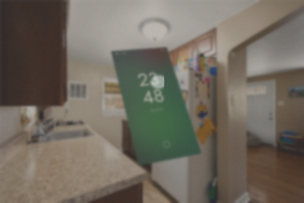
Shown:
23.48
